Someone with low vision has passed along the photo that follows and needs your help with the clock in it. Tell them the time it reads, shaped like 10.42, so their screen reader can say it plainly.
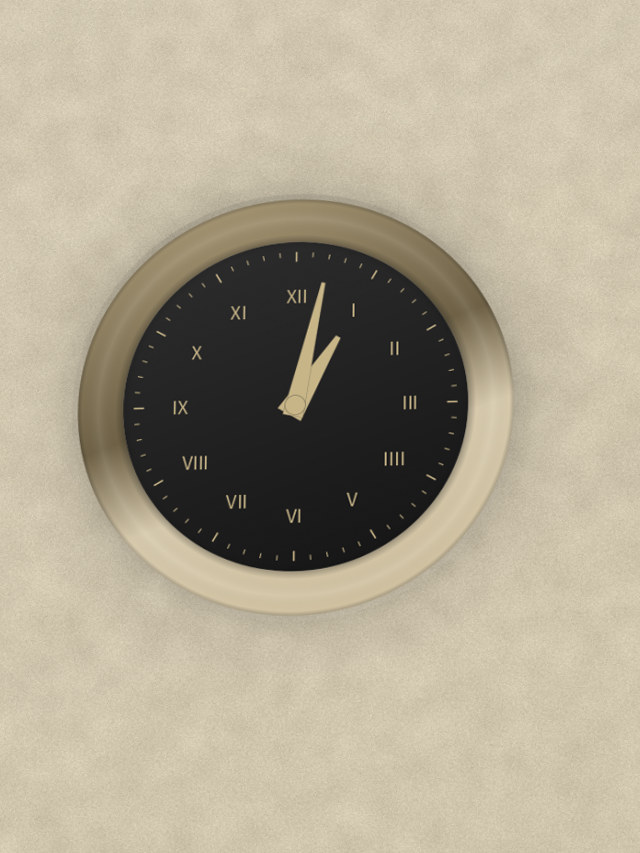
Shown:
1.02
